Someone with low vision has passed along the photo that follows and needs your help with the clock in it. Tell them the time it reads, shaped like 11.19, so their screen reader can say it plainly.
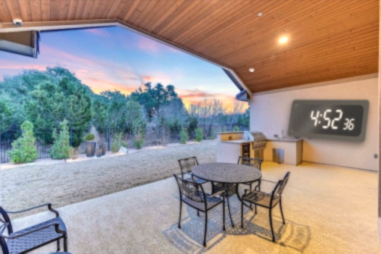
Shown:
4.52
